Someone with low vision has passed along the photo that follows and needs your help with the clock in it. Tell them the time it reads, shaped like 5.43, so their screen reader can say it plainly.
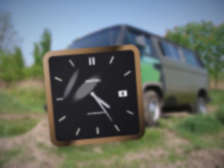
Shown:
4.25
